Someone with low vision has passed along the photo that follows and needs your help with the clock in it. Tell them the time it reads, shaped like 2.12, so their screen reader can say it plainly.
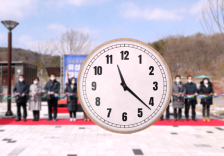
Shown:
11.22
